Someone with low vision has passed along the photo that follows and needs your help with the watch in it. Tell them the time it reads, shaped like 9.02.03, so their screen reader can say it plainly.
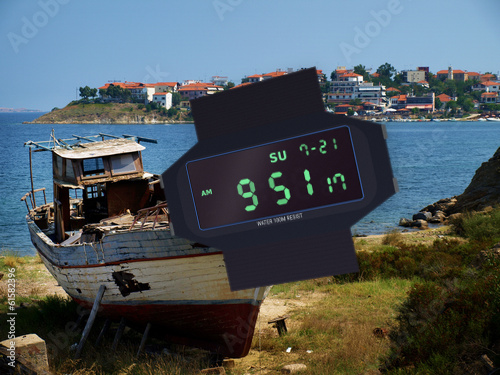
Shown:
9.51.17
